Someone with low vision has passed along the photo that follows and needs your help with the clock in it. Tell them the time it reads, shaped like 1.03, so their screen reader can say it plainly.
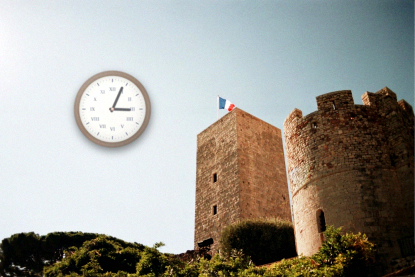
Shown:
3.04
